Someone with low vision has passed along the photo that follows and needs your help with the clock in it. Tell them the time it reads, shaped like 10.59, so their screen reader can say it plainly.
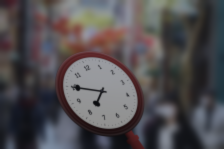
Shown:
7.50
